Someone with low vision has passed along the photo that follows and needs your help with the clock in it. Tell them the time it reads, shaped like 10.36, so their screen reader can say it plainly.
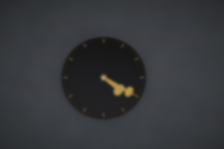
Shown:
4.20
